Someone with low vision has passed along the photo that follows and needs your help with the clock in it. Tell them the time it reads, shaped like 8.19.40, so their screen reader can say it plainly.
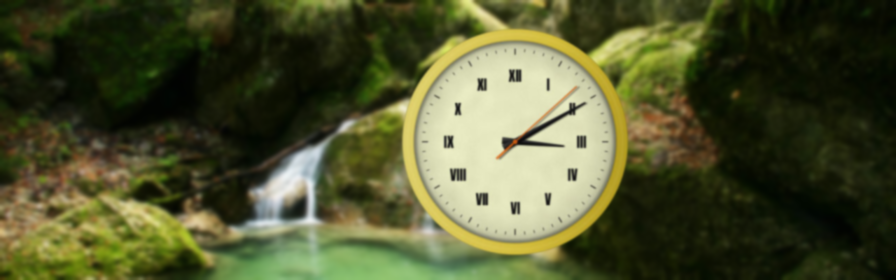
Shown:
3.10.08
